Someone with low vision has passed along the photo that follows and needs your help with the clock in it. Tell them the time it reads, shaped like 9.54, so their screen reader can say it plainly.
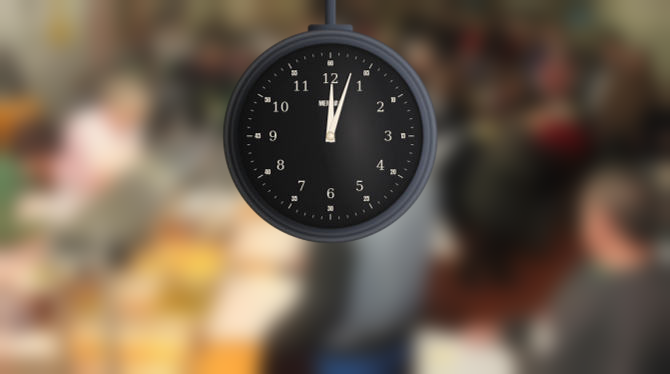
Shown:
12.03
